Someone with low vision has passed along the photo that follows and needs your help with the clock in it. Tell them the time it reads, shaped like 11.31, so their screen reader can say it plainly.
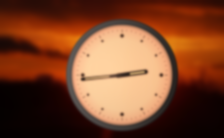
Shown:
2.44
